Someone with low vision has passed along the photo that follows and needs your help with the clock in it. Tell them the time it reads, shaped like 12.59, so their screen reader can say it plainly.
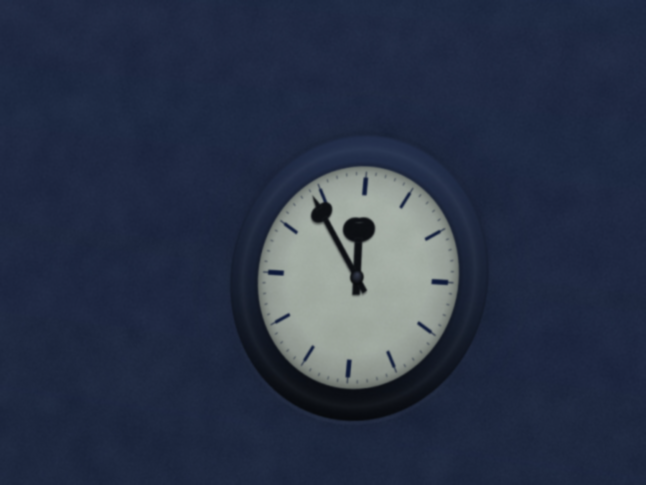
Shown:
11.54
